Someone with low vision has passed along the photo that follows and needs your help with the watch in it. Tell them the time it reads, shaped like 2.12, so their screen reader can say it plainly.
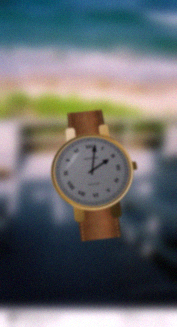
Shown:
2.02
